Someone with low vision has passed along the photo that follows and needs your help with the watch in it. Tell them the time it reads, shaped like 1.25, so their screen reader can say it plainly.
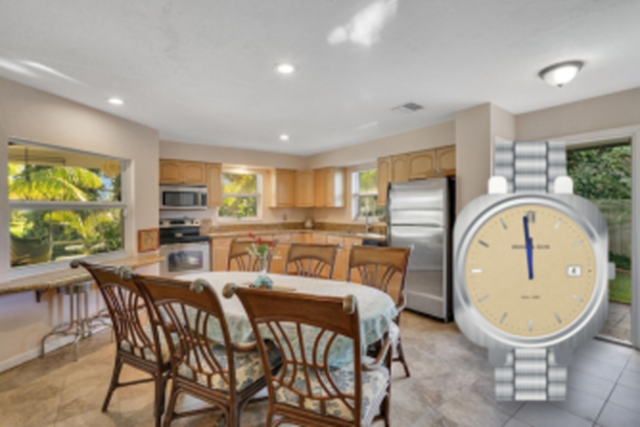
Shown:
11.59
